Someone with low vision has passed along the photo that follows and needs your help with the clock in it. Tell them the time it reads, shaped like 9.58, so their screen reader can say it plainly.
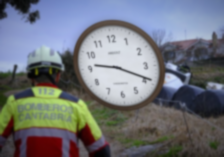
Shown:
9.19
